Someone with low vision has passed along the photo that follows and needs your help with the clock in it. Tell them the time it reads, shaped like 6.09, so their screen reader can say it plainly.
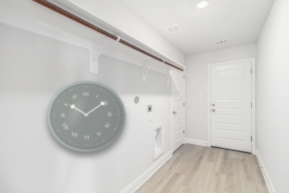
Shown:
10.09
